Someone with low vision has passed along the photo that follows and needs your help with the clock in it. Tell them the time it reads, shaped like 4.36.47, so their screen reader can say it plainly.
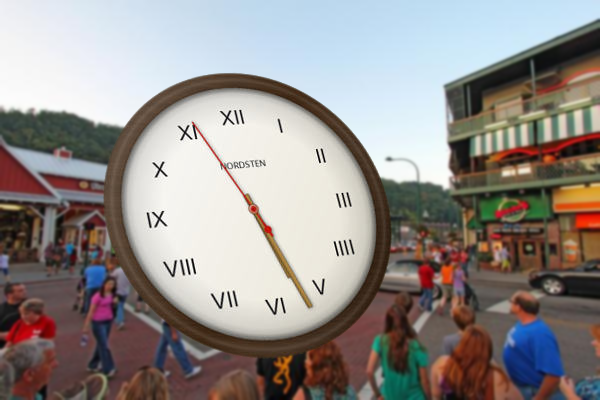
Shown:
5.26.56
